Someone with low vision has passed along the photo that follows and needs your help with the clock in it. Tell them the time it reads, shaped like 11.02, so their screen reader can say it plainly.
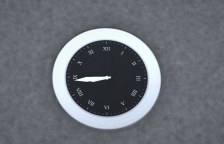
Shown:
8.44
